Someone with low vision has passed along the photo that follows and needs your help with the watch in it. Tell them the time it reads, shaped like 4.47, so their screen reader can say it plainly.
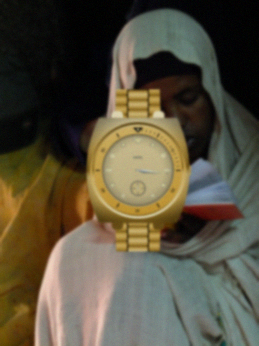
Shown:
3.16
